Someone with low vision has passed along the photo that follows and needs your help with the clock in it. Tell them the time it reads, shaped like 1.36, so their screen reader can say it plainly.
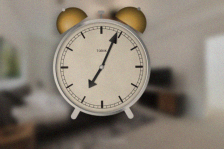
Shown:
7.04
